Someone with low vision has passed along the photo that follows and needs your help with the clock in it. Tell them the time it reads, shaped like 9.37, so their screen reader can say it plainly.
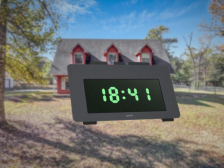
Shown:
18.41
